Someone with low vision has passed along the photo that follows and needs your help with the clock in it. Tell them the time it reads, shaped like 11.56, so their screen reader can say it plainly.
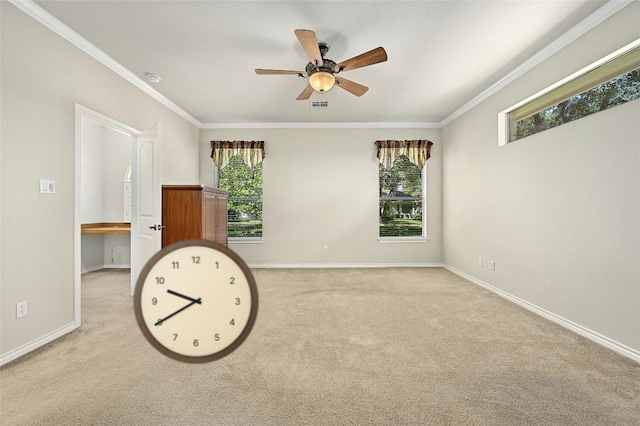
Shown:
9.40
